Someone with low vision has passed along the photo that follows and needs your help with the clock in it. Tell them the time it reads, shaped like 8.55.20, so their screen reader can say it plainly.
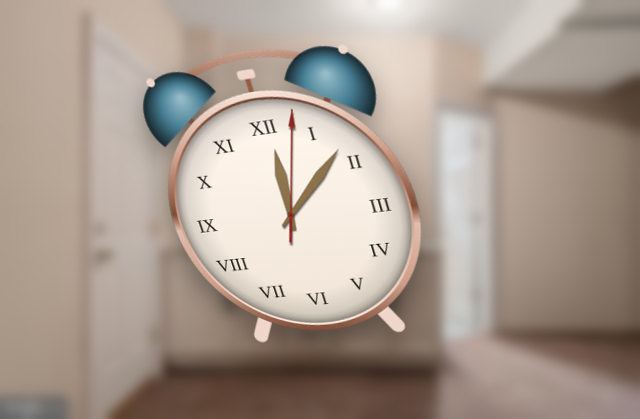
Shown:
12.08.03
